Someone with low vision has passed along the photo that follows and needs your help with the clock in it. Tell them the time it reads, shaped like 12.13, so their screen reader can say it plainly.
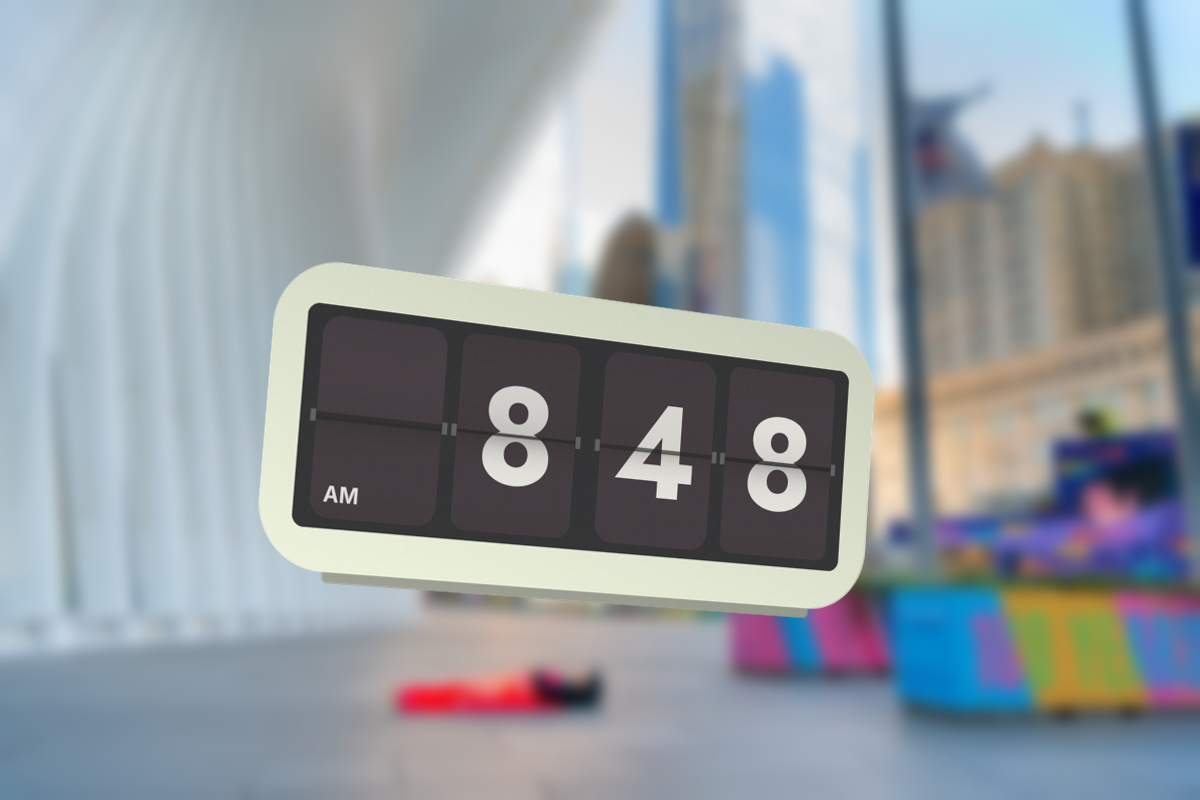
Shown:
8.48
